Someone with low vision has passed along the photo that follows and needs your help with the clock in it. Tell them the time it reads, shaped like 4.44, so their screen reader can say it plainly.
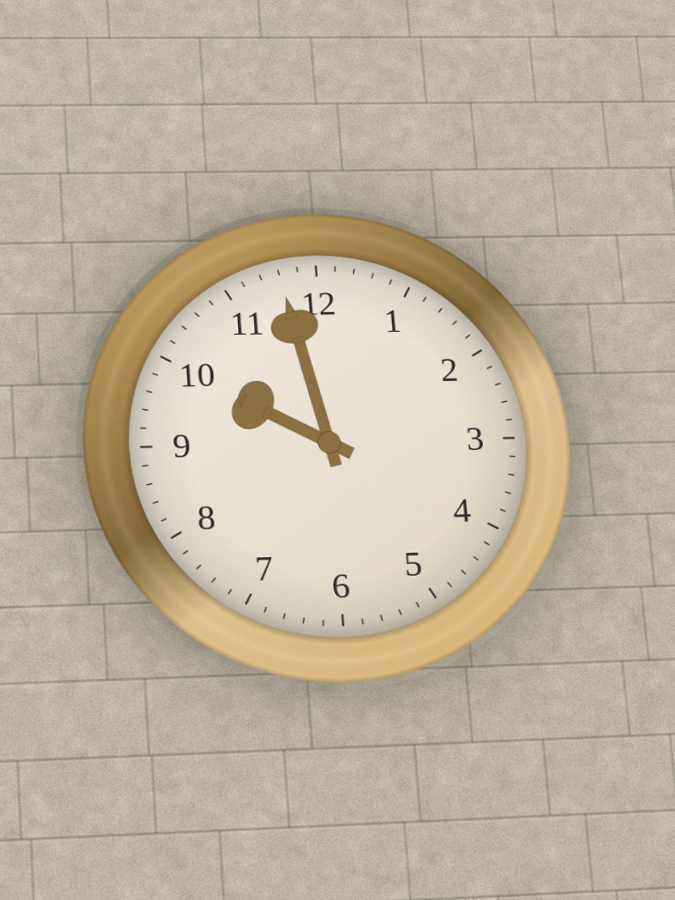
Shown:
9.58
